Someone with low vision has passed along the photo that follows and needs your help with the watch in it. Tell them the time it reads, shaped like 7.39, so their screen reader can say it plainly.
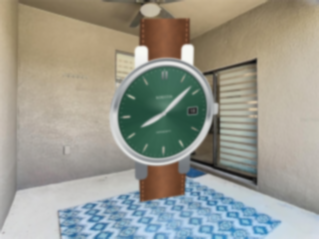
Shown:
8.08
